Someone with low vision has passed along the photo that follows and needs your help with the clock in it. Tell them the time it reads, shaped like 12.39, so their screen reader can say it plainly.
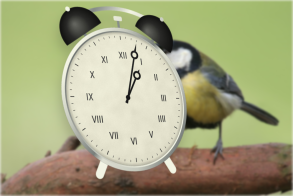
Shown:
1.03
